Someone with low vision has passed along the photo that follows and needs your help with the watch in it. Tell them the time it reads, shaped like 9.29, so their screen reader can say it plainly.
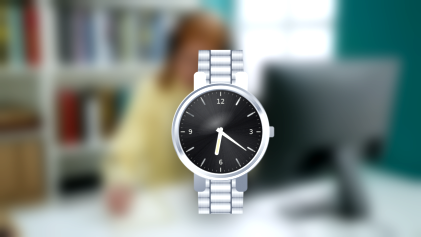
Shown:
6.21
